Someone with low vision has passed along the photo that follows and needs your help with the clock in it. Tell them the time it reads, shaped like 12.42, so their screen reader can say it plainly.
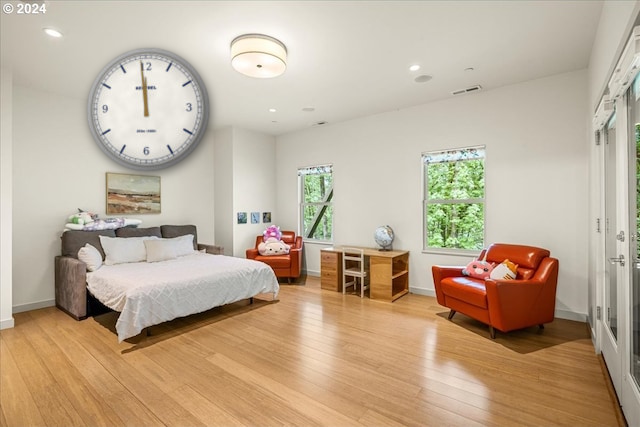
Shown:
11.59
